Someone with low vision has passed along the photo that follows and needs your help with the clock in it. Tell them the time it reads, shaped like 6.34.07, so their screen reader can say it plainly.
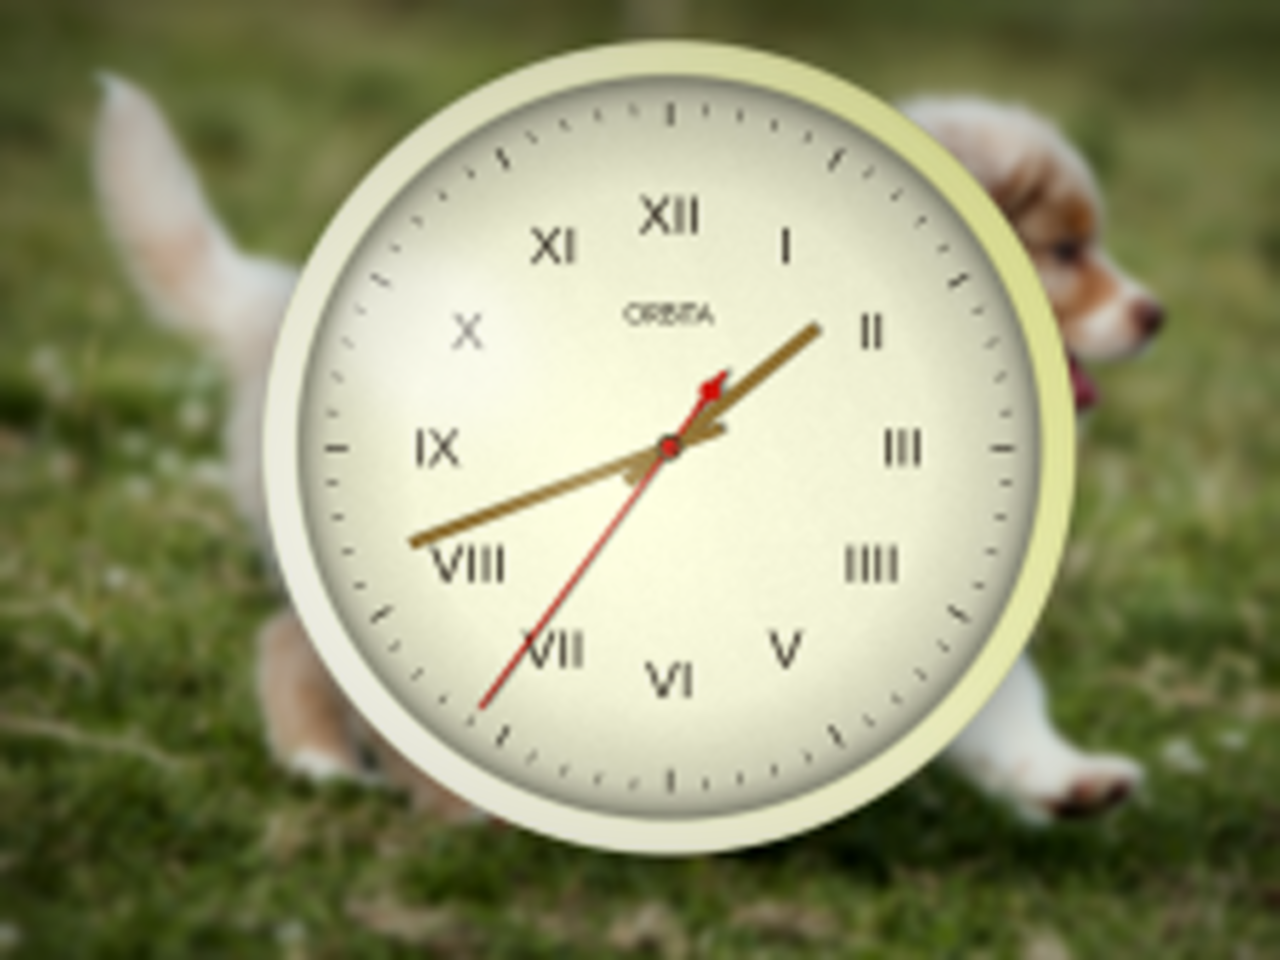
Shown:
1.41.36
